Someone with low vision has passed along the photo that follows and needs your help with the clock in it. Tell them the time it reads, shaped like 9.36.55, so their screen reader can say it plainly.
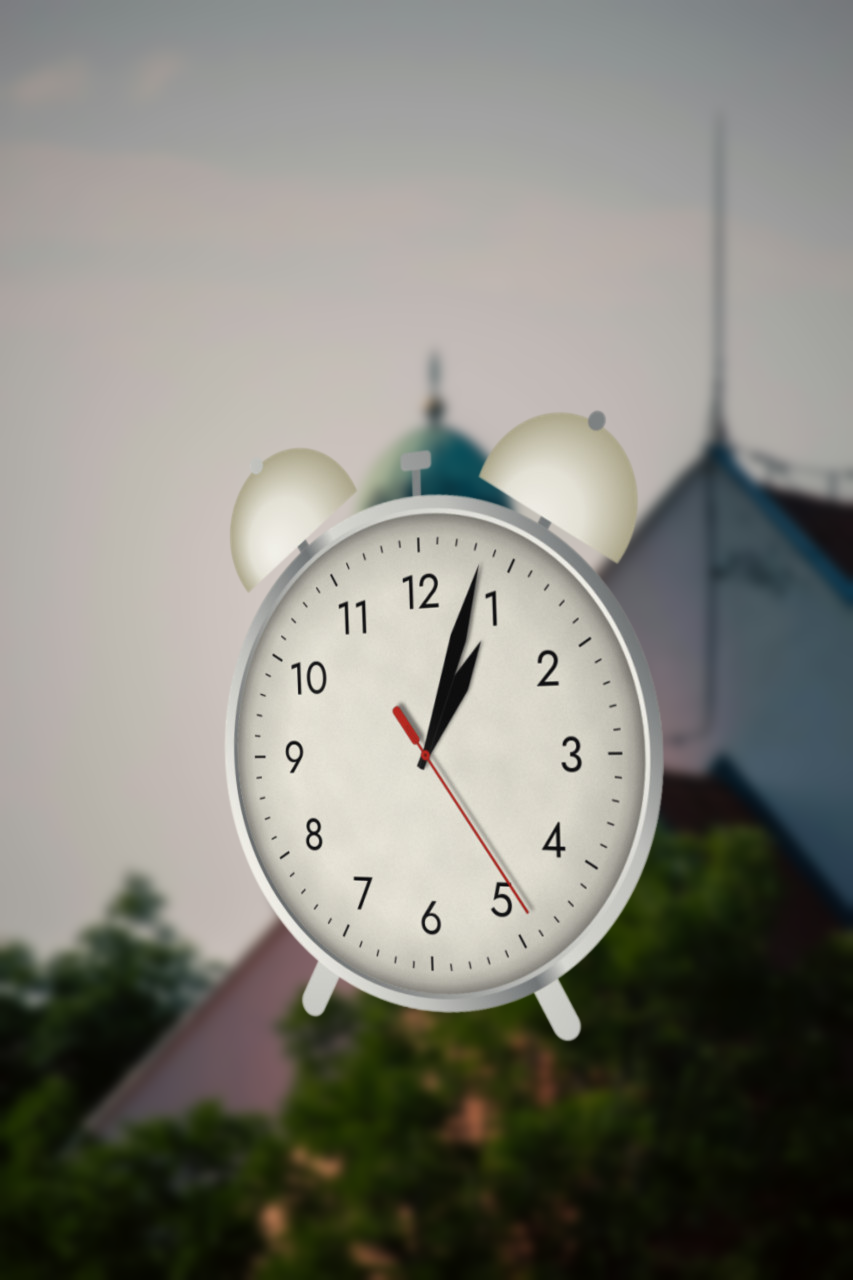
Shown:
1.03.24
